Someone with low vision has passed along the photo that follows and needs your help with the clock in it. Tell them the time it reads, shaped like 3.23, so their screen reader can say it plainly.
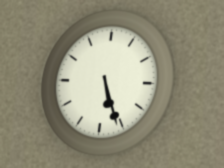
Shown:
5.26
